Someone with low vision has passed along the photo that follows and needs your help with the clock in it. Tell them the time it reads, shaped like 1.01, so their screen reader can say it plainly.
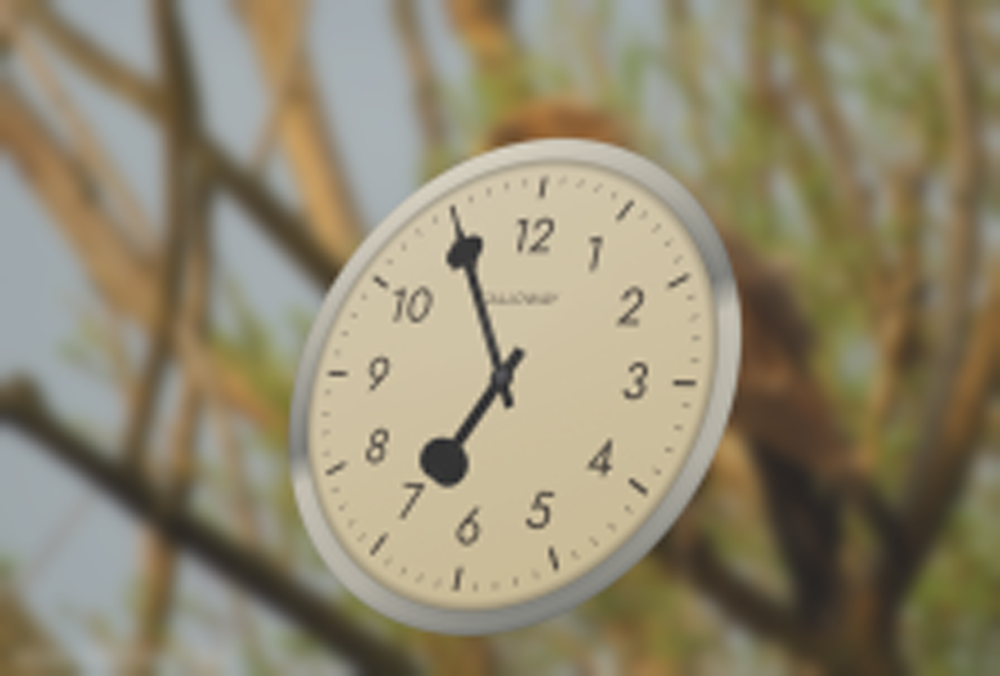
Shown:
6.55
